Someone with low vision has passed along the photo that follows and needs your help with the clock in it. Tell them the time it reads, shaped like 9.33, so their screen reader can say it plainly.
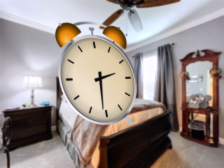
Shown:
2.31
